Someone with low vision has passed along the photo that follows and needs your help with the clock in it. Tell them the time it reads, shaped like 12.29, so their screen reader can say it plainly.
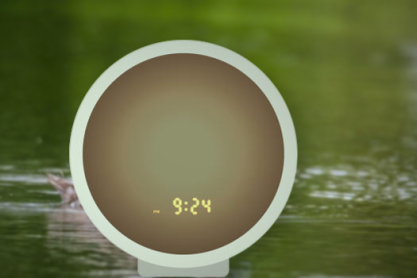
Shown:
9.24
